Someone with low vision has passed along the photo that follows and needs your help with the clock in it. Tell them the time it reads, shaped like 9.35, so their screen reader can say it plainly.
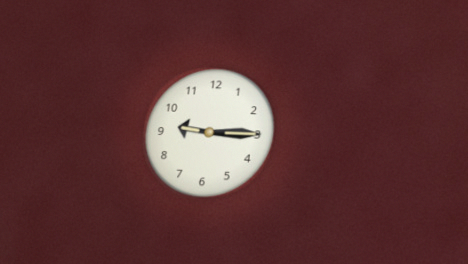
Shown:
9.15
